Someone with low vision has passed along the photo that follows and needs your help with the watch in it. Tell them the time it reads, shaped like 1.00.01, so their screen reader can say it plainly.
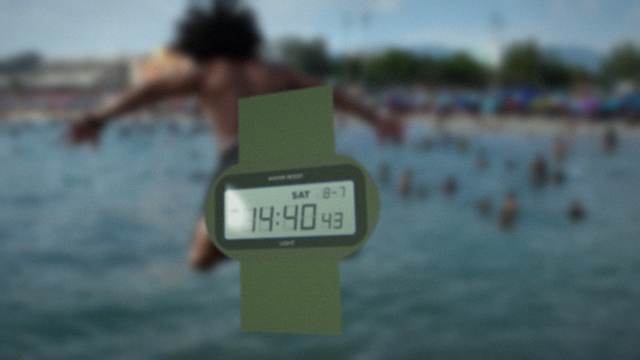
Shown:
14.40.43
